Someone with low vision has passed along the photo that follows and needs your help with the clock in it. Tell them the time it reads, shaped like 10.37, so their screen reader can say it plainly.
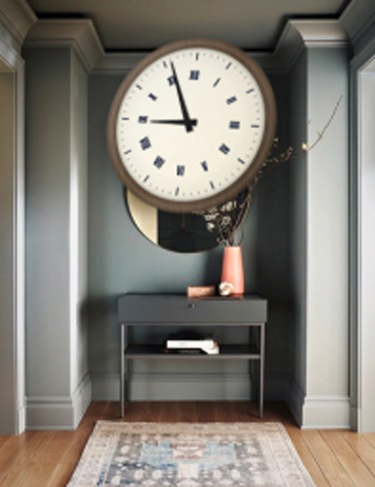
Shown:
8.56
